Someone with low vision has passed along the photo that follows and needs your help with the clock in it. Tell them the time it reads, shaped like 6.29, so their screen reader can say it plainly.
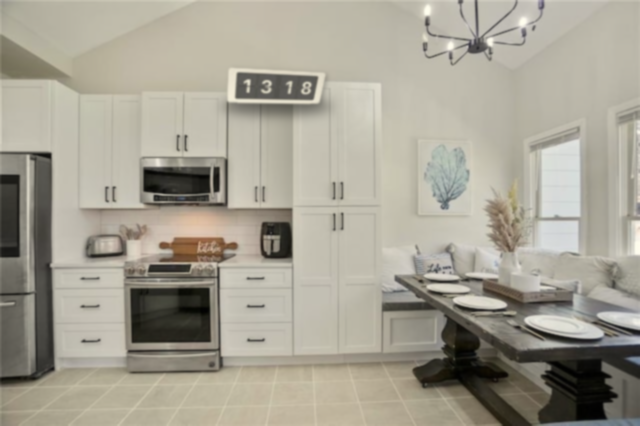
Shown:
13.18
